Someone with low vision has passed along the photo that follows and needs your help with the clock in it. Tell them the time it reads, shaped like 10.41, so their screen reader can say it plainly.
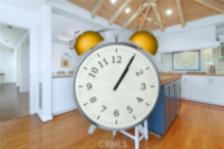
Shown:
1.05
